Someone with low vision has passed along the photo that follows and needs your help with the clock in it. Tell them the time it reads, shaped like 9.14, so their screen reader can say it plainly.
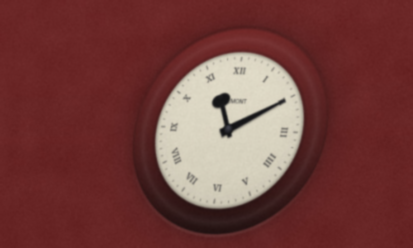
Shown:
11.10
